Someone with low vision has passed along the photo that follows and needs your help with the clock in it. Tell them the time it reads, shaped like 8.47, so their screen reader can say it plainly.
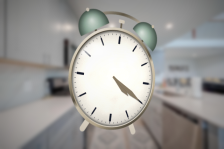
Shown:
4.20
